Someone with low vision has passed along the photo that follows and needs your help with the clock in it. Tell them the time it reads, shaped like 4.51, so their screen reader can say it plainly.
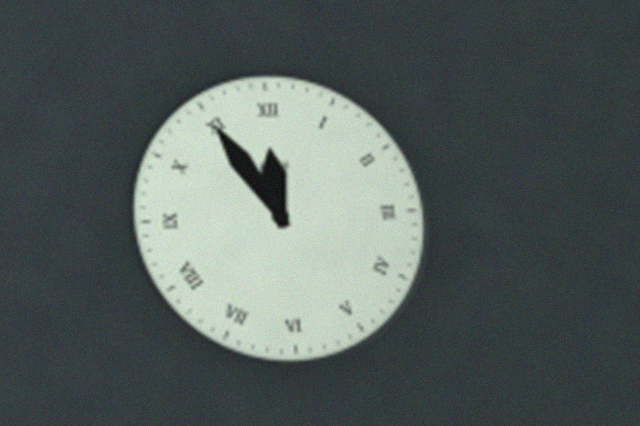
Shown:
11.55
